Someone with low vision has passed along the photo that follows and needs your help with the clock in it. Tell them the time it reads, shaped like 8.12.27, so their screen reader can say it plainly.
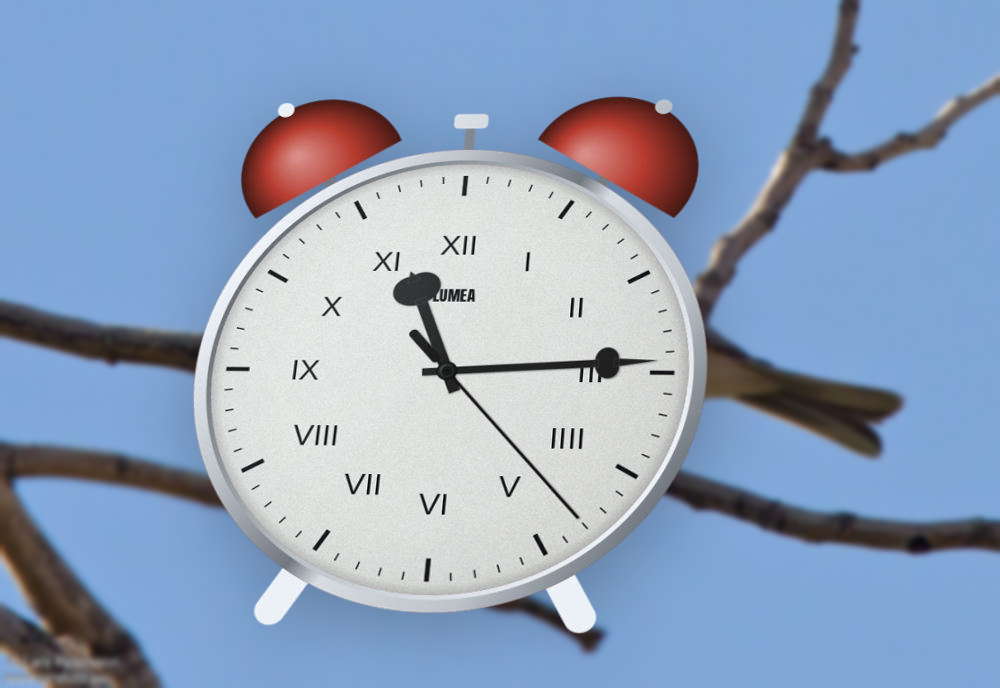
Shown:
11.14.23
